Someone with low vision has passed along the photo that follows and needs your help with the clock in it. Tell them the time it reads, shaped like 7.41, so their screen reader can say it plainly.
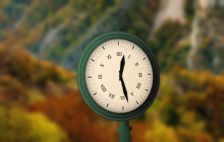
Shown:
12.28
